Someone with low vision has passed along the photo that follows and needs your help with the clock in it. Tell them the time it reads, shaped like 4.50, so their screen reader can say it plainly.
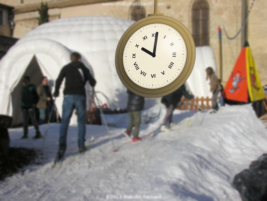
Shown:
10.01
